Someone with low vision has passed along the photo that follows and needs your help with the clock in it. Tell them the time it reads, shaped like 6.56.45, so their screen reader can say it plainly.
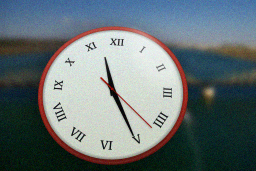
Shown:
11.25.22
